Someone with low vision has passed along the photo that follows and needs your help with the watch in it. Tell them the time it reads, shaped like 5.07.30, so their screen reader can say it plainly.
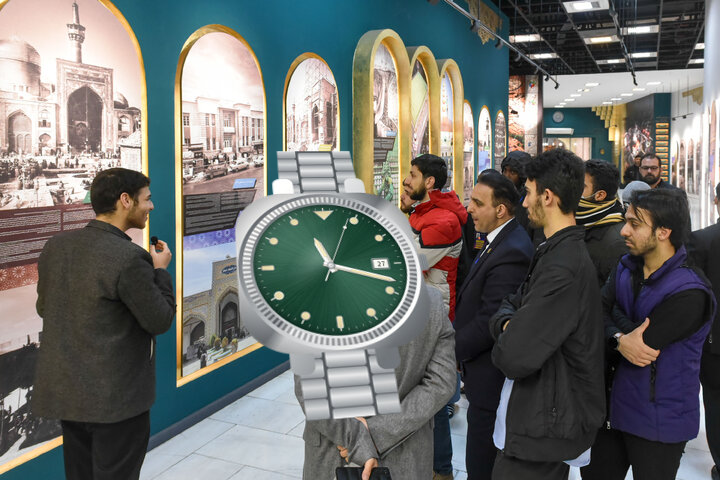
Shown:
11.18.04
